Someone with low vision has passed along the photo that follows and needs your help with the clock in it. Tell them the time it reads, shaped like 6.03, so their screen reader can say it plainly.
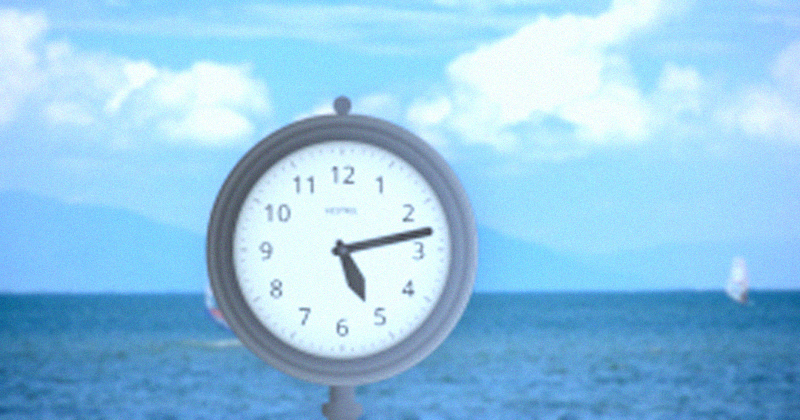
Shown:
5.13
